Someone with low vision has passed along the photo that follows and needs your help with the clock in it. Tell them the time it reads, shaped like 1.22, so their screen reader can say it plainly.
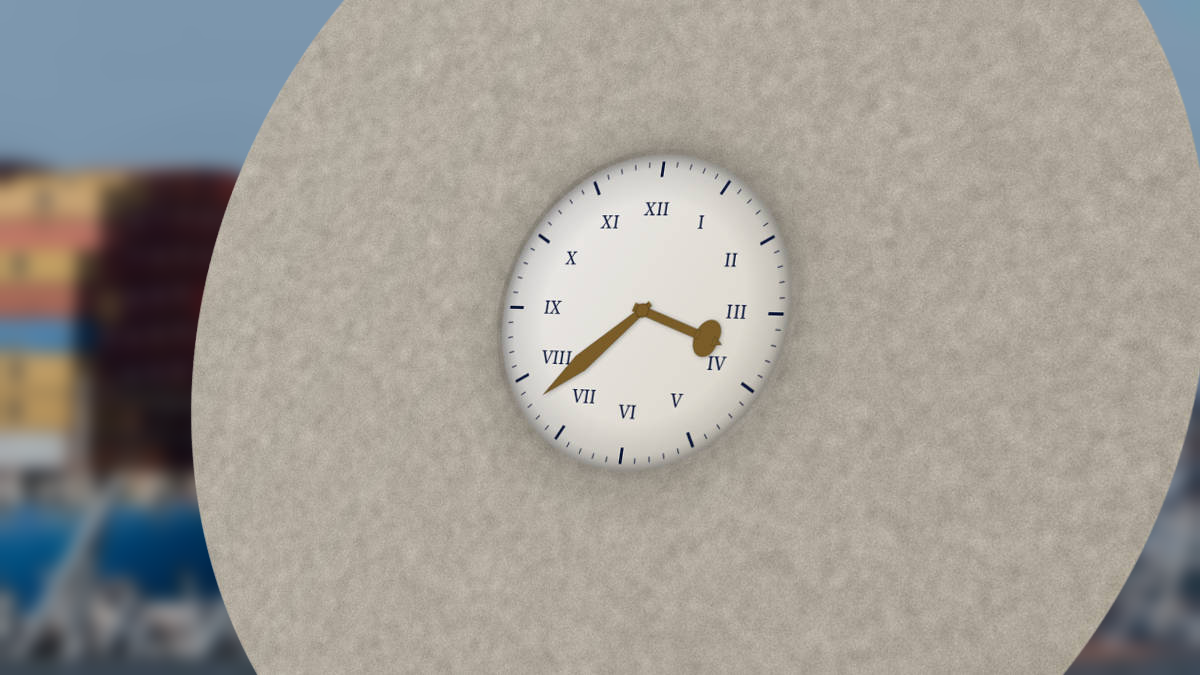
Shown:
3.38
